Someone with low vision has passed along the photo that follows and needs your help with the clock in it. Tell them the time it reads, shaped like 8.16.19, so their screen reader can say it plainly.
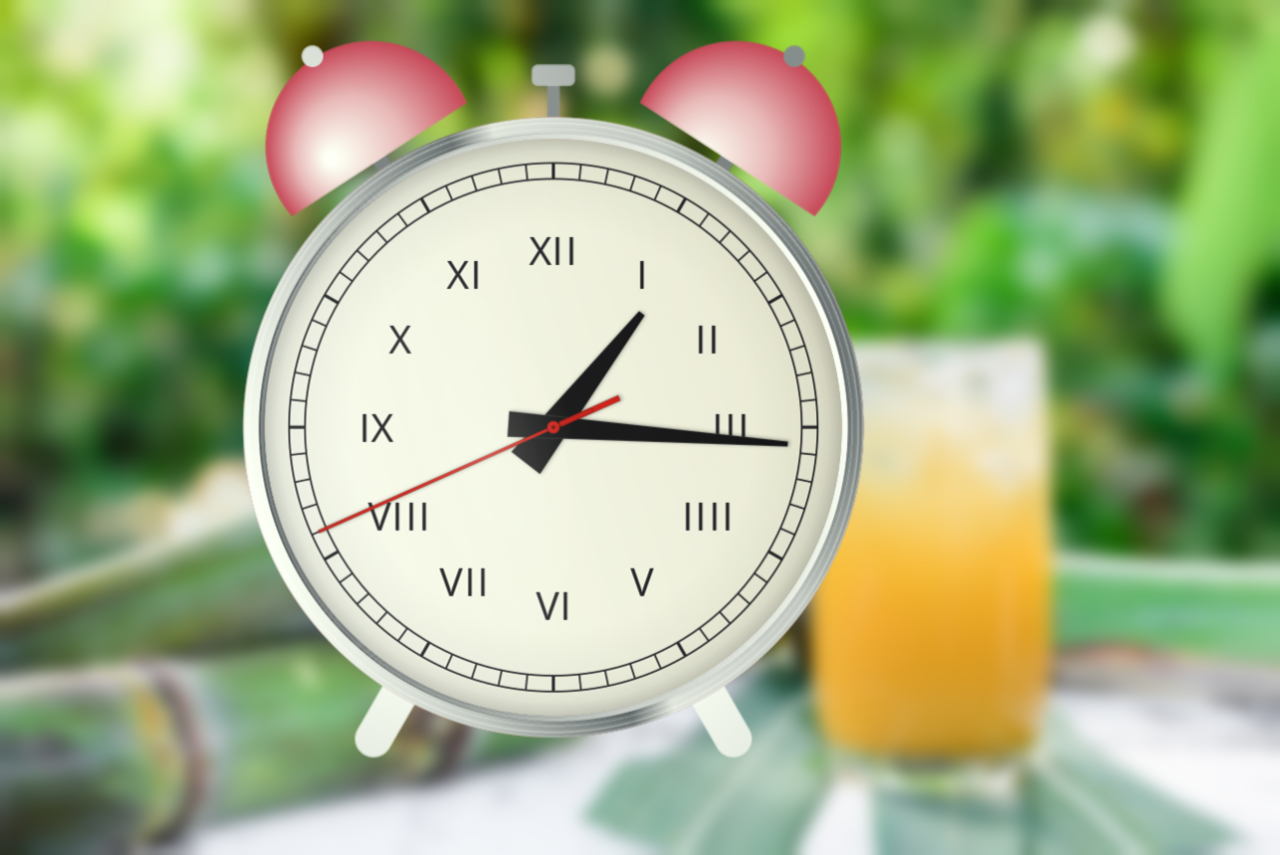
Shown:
1.15.41
